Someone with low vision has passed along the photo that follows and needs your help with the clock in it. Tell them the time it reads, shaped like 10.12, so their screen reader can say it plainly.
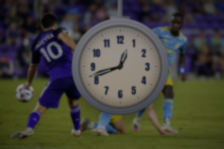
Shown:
12.42
